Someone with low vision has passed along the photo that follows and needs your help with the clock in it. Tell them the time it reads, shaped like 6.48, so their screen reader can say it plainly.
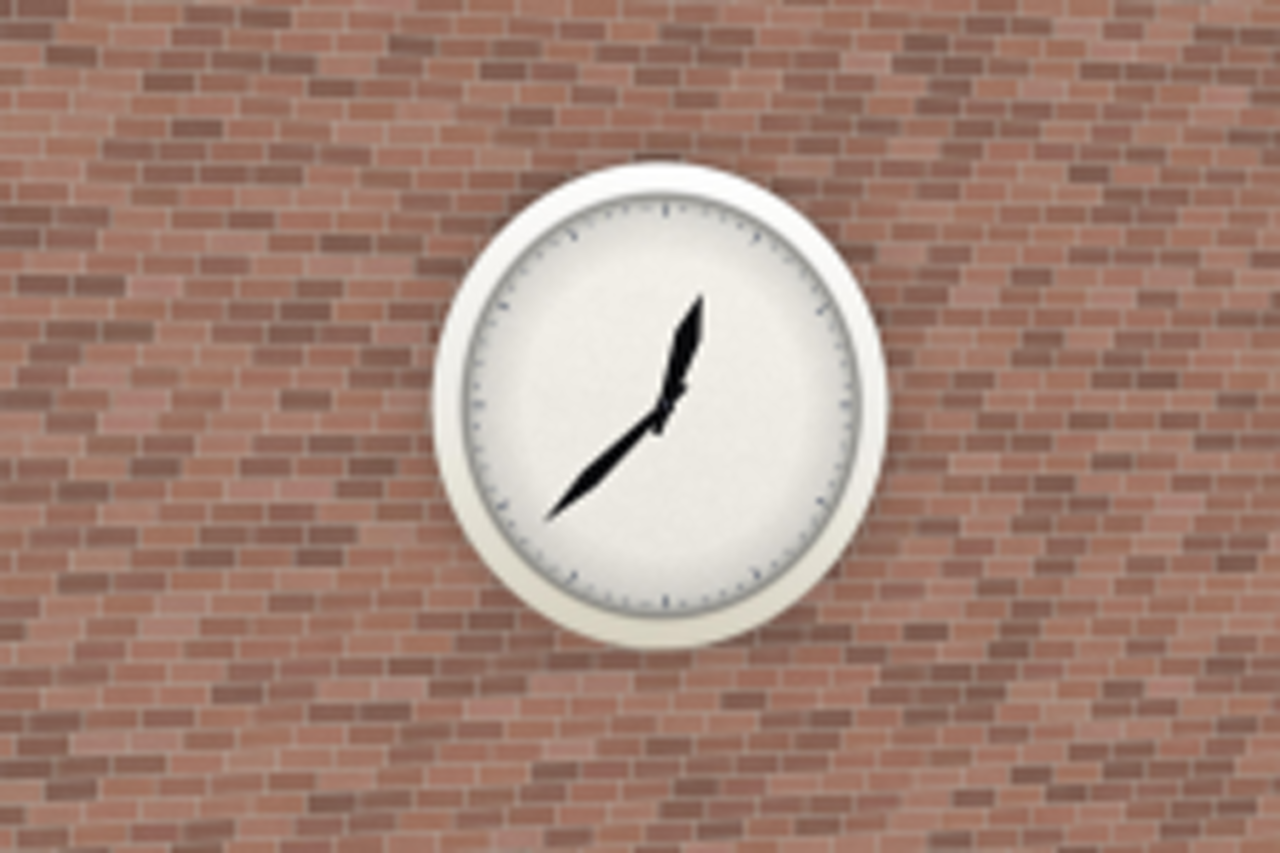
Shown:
12.38
